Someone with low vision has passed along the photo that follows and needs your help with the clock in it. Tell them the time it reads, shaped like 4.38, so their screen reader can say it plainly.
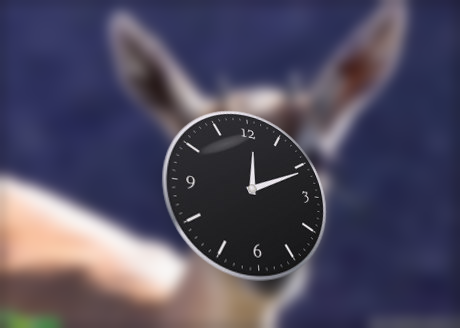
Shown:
12.11
